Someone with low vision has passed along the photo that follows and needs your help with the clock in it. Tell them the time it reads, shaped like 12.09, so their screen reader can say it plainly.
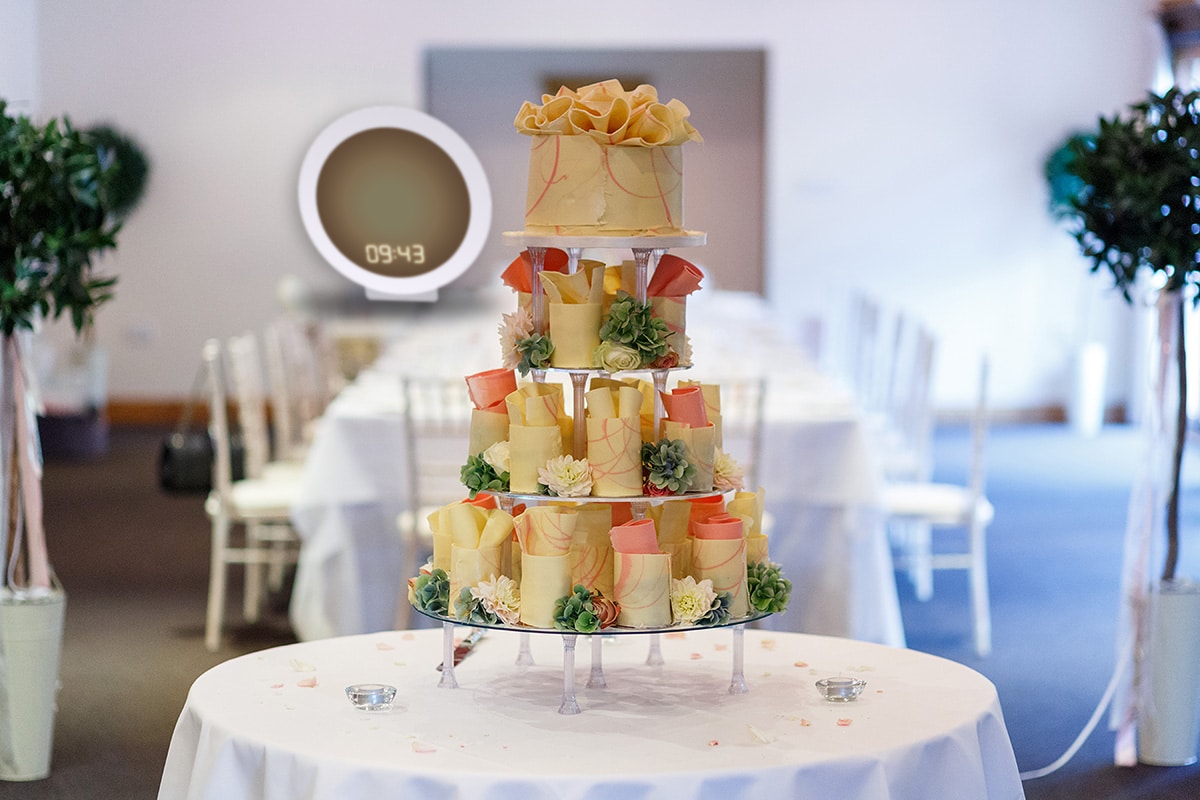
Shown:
9.43
